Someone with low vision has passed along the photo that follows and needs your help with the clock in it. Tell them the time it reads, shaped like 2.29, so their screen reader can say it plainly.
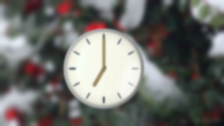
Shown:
7.00
